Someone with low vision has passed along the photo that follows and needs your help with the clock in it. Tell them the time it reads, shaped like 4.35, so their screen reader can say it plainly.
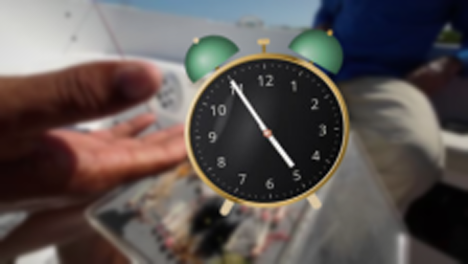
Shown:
4.55
